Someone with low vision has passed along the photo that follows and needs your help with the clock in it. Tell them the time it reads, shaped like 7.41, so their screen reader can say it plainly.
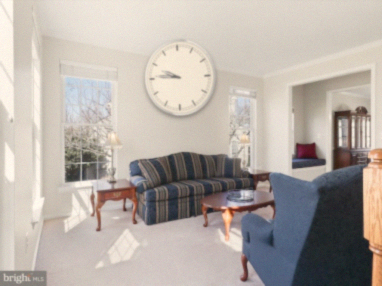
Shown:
9.46
